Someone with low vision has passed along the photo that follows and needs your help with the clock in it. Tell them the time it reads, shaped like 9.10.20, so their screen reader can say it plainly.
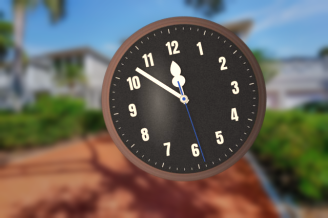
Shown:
11.52.29
